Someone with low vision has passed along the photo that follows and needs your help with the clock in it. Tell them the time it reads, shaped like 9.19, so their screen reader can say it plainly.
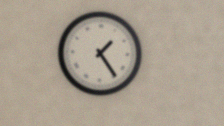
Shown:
1.24
